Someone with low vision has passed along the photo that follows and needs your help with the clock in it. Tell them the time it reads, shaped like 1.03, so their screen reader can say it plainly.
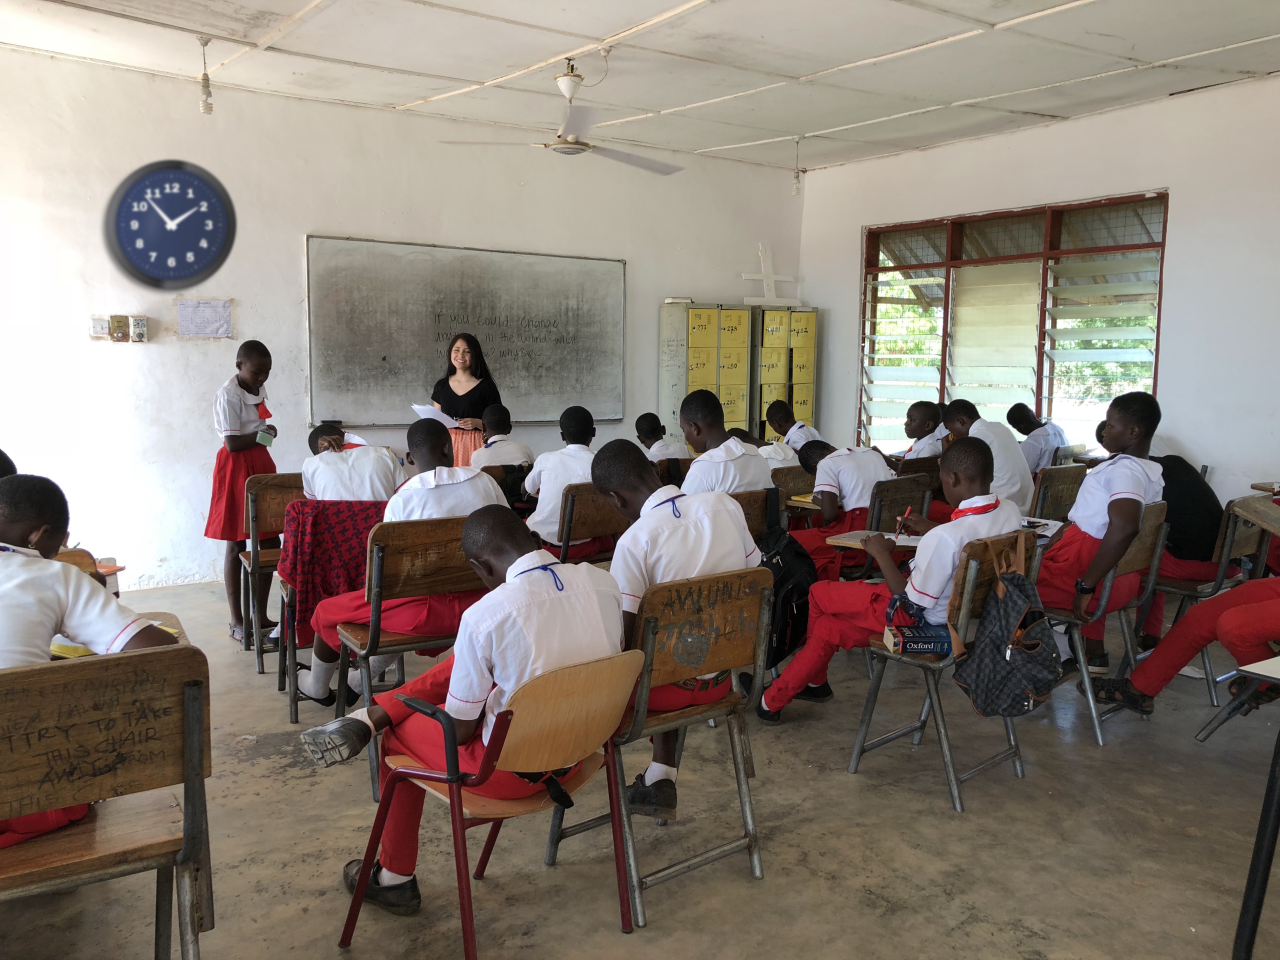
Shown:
1.53
